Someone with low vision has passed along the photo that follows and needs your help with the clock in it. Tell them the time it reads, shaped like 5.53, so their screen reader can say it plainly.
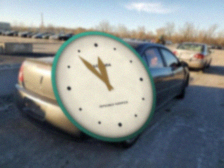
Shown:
11.54
